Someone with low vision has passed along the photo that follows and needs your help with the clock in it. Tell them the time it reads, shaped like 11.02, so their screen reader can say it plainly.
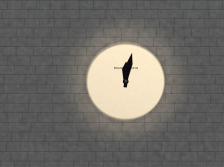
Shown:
12.02
